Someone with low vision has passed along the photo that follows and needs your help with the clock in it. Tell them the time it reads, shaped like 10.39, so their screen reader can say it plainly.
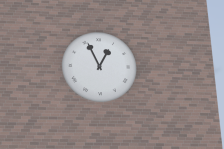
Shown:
12.56
